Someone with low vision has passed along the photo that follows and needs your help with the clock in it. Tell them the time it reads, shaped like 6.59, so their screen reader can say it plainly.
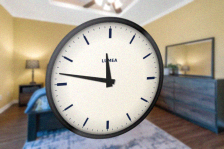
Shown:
11.47
